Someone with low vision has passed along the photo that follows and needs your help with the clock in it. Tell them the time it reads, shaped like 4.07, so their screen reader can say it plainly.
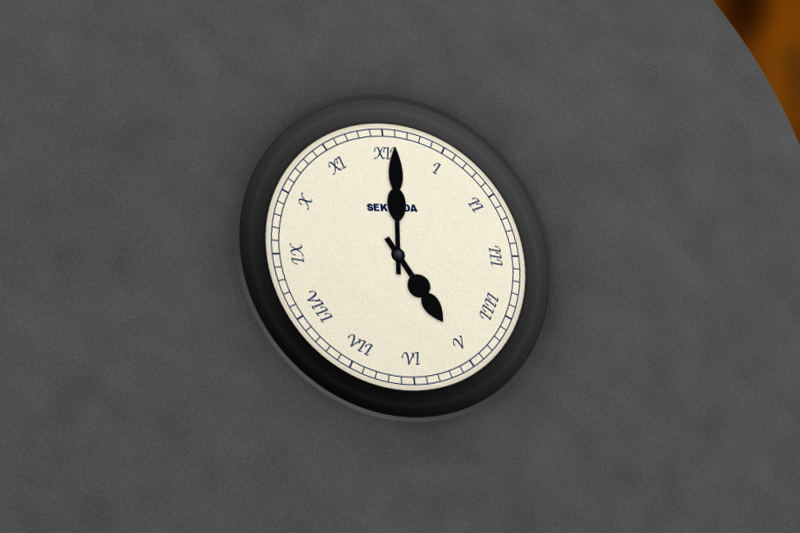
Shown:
5.01
